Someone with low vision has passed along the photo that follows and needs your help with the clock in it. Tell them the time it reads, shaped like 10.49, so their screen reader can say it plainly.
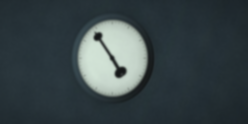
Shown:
4.54
